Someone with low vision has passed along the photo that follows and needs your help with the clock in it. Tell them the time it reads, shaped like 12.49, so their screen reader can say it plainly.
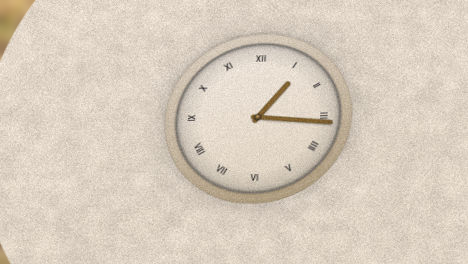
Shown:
1.16
